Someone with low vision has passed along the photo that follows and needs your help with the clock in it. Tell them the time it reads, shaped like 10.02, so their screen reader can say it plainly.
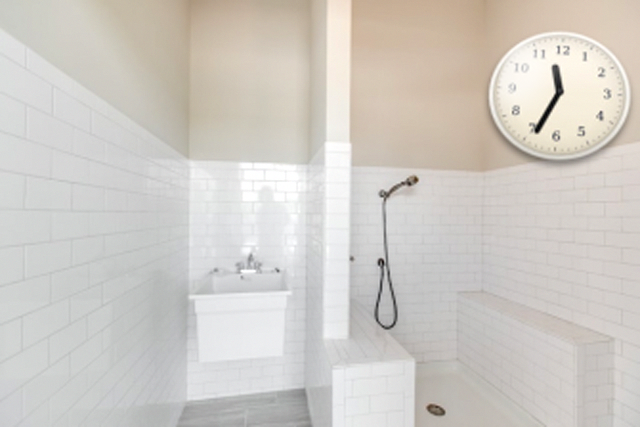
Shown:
11.34
